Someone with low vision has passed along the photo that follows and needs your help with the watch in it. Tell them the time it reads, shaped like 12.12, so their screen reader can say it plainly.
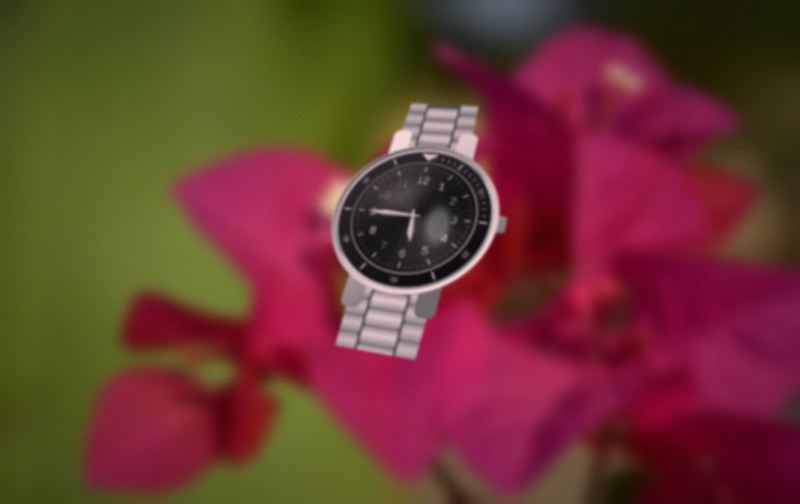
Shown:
5.45
